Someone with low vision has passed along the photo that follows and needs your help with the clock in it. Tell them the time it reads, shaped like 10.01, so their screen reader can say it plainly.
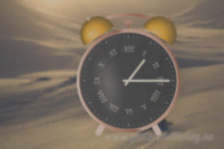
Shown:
1.15
